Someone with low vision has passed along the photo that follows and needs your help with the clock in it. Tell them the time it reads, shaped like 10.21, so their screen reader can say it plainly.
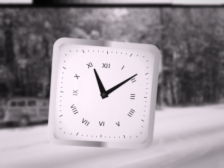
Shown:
11.09
